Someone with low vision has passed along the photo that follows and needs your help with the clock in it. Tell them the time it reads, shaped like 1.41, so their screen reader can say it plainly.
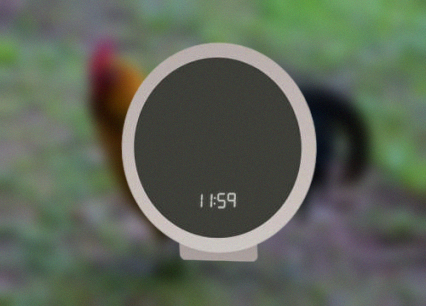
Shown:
11.59
